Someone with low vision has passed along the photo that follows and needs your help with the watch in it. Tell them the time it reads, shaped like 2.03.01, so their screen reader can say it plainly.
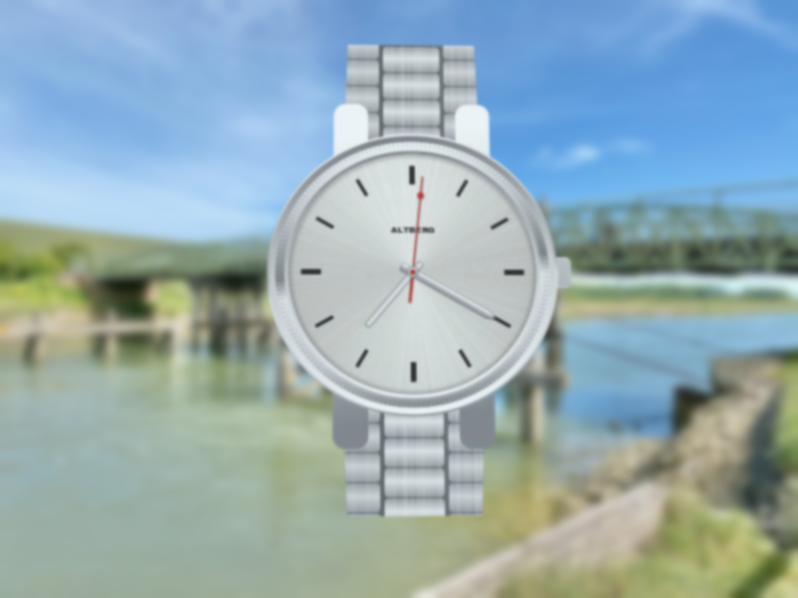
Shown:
7.20.01
